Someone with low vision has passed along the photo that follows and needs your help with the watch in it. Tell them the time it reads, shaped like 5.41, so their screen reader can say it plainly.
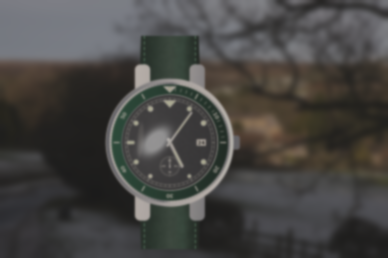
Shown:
5.06
